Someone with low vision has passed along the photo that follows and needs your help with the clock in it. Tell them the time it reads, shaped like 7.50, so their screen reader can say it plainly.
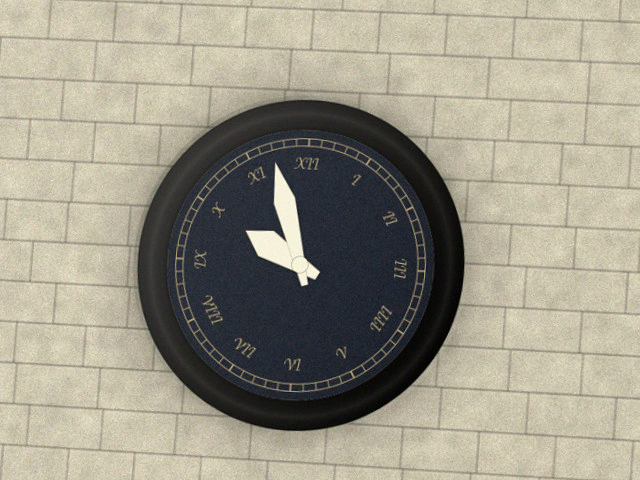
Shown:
9.57
